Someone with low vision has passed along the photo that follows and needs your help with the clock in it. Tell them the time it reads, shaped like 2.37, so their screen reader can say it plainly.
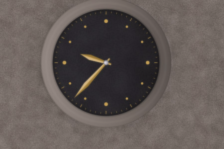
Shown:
9.37
